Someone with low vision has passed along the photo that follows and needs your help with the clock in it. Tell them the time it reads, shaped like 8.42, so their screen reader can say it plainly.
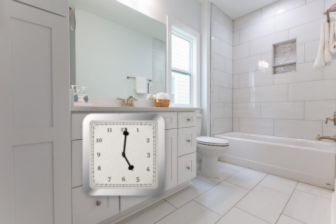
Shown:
5.01
